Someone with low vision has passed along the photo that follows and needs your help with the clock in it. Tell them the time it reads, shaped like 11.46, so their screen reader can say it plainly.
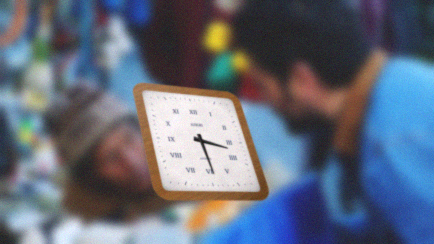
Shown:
3.29
